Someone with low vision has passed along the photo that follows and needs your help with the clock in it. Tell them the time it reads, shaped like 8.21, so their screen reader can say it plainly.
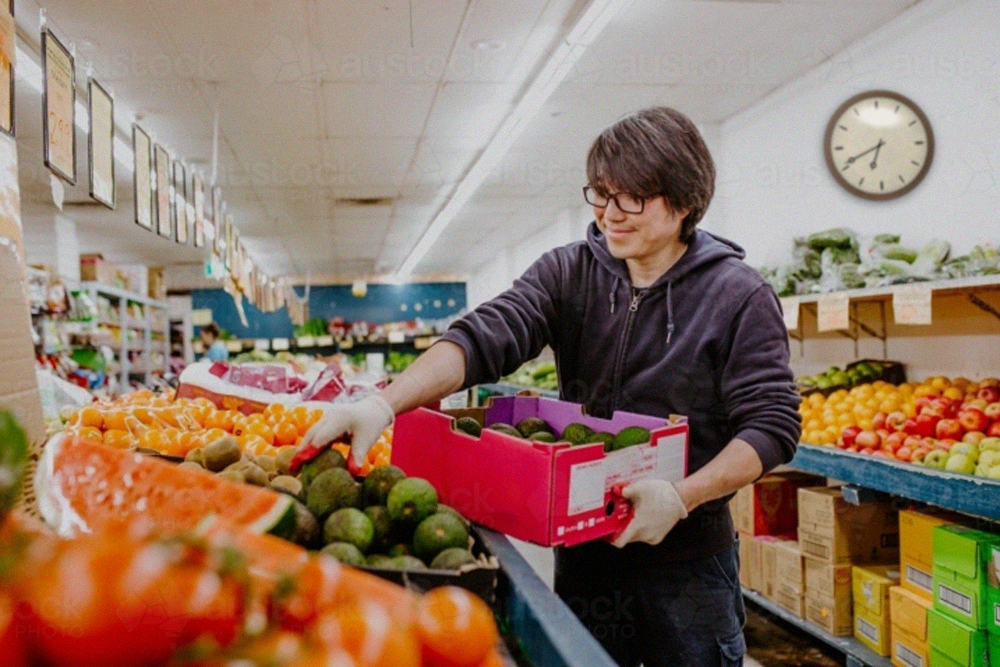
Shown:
6.41
